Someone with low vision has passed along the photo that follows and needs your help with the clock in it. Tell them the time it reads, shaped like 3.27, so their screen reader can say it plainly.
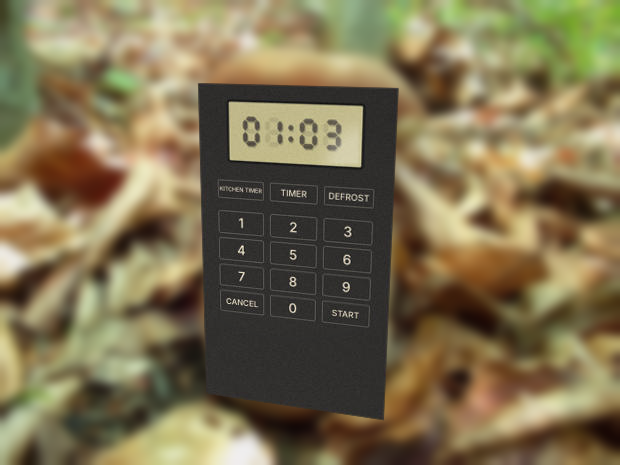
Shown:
1.03
